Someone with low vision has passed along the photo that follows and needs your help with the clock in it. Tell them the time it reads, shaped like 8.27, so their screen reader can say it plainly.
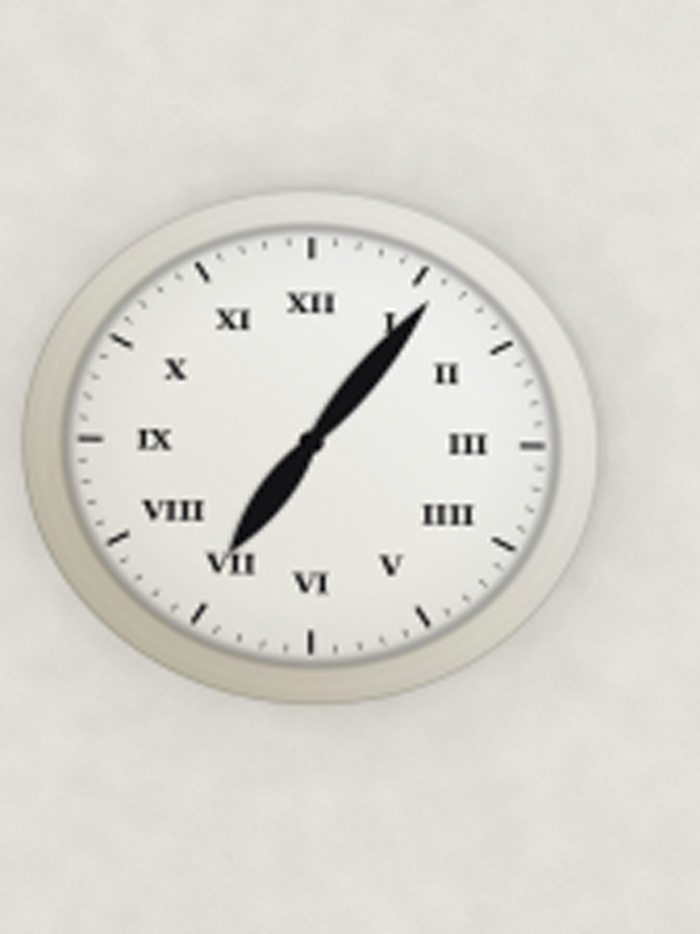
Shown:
7.06
